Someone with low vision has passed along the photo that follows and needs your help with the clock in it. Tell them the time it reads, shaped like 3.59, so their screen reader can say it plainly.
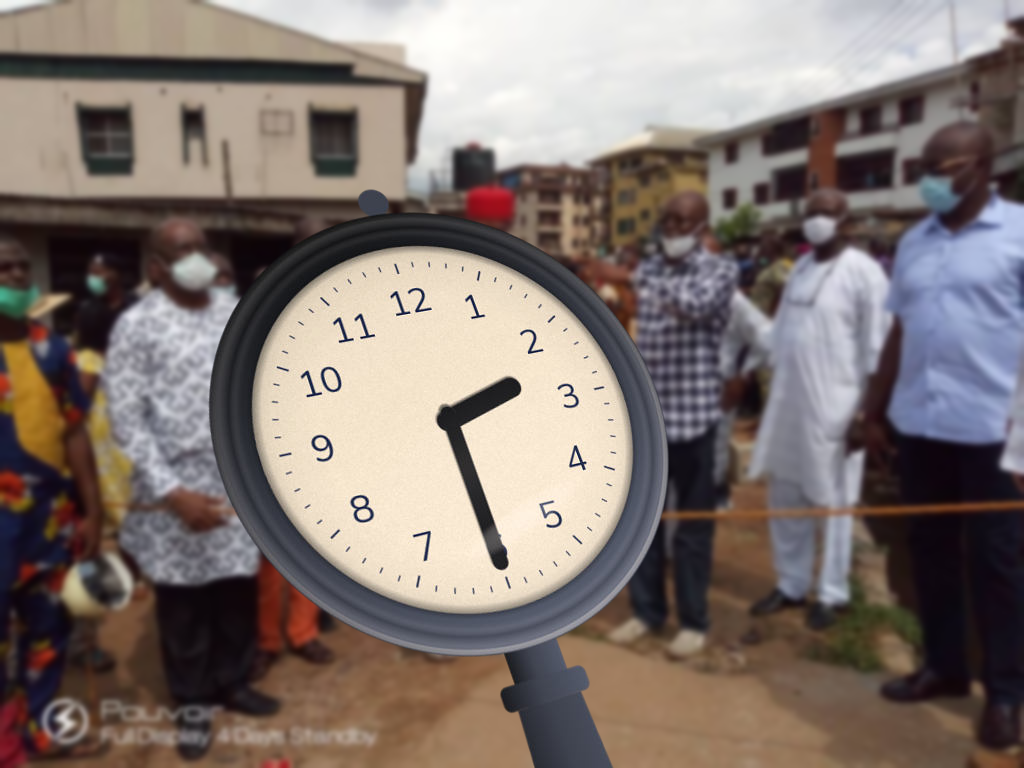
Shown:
2.30
